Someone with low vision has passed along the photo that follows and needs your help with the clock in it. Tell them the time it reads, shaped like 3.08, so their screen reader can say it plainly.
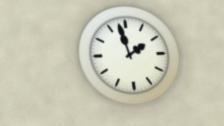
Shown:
1.58
